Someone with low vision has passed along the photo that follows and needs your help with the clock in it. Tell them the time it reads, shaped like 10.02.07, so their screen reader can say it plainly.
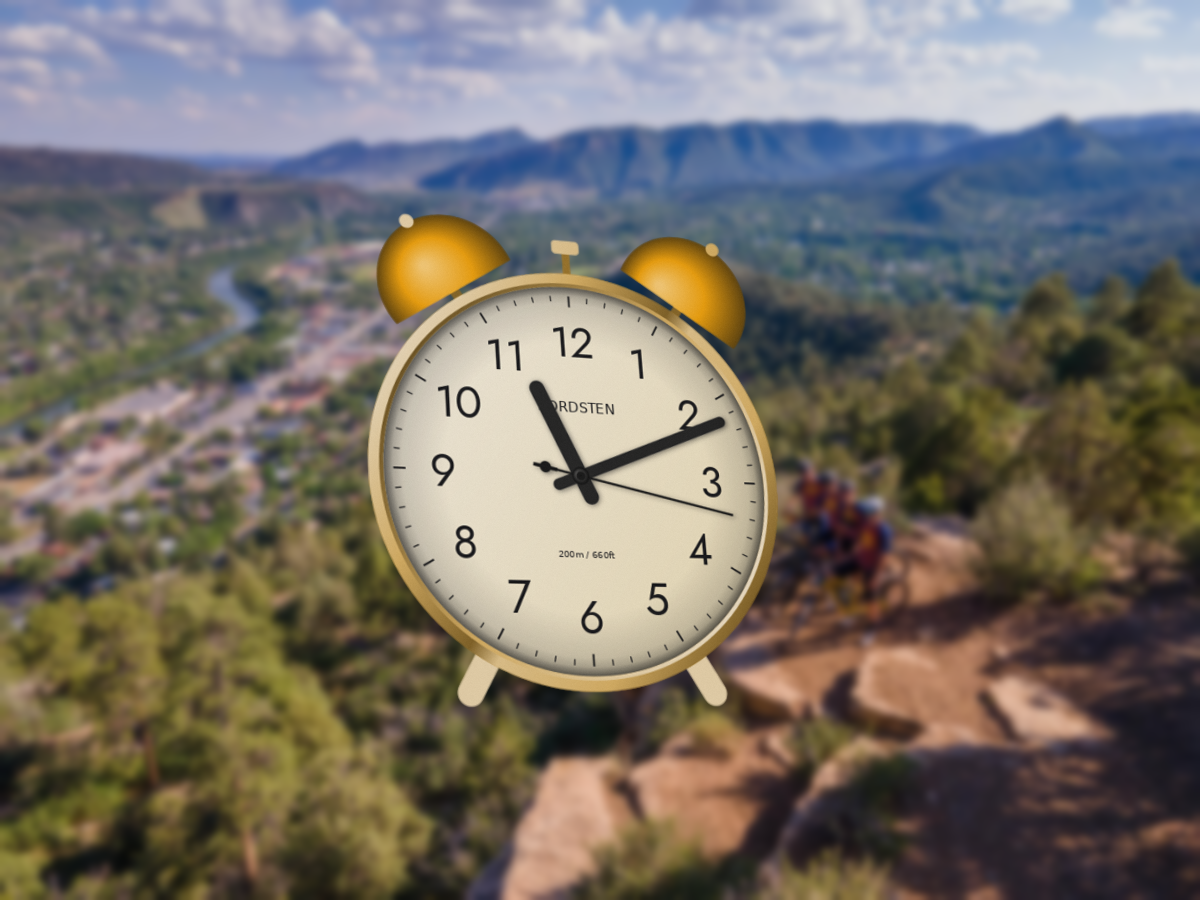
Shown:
11.11.17
